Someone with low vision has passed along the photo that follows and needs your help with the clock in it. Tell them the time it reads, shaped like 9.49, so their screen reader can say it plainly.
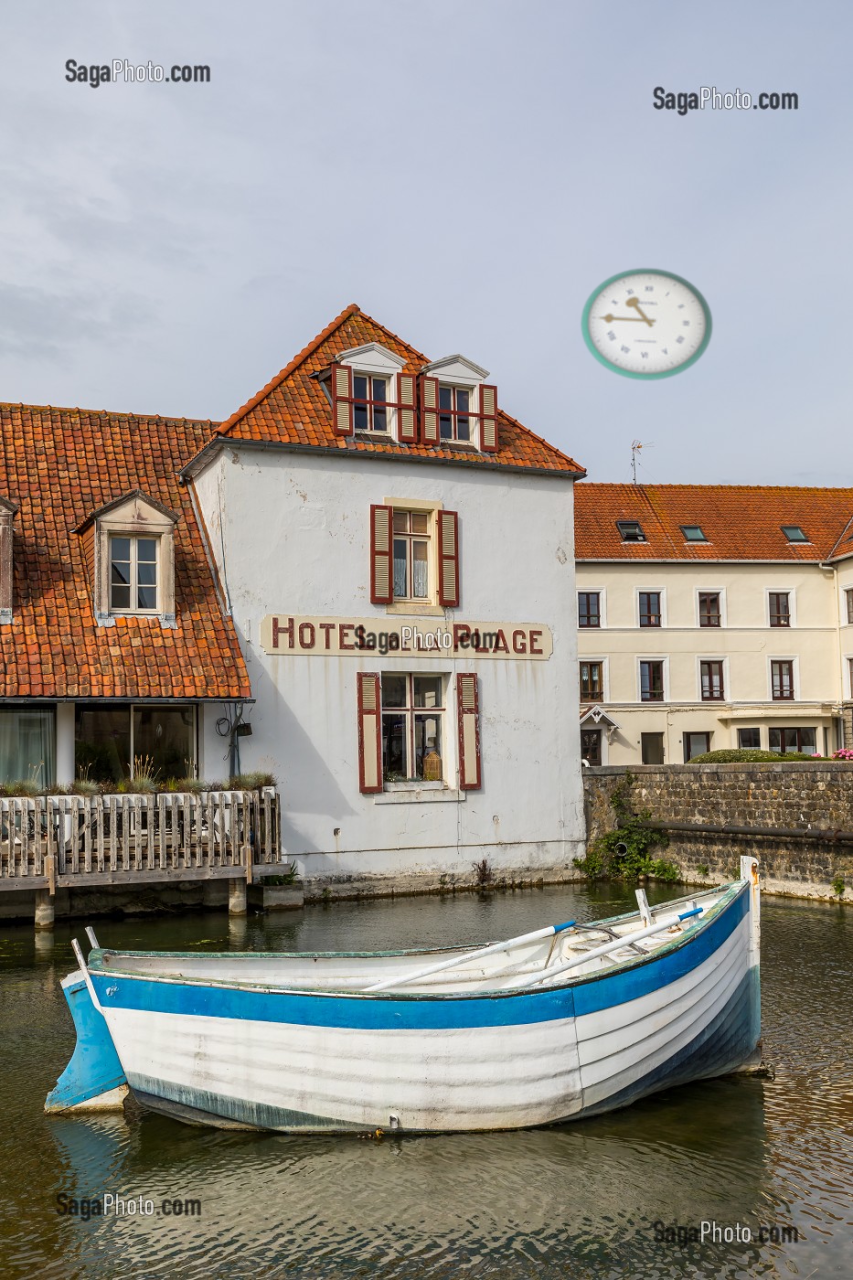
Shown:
10.45
